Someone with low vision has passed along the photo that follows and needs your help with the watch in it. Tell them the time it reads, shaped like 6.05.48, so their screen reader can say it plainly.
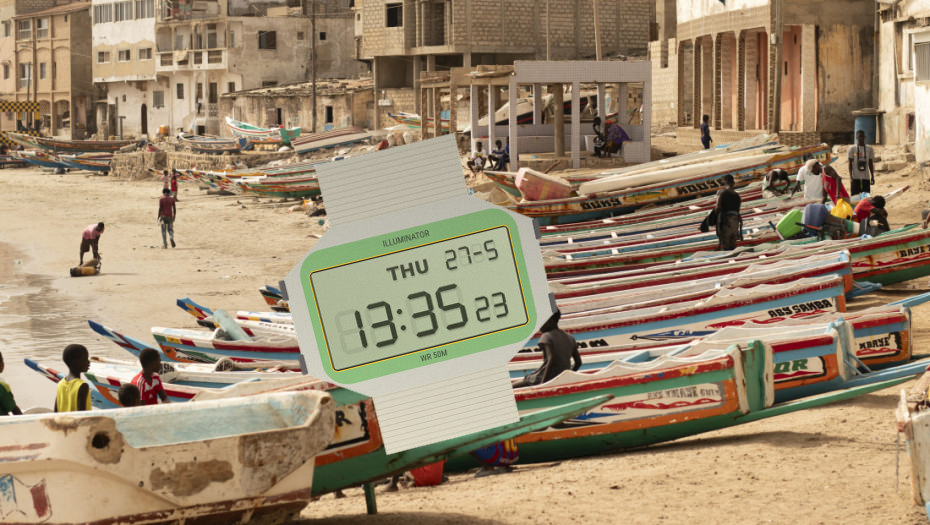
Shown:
13.35.23
